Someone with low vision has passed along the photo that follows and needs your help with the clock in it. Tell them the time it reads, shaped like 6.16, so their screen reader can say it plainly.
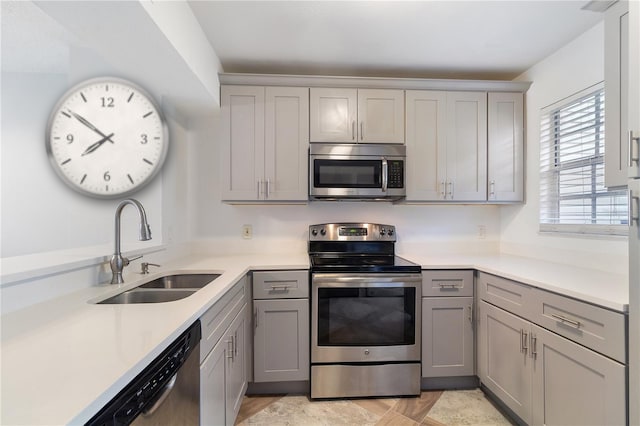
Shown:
7.51
